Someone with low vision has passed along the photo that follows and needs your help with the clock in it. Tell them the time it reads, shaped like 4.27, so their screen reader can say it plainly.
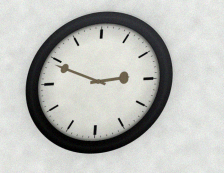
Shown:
2.49
